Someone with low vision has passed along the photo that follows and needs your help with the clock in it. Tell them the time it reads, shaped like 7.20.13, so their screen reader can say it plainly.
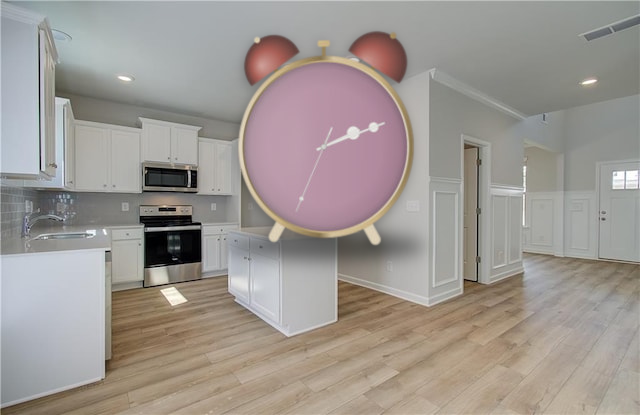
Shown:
2.11.34
